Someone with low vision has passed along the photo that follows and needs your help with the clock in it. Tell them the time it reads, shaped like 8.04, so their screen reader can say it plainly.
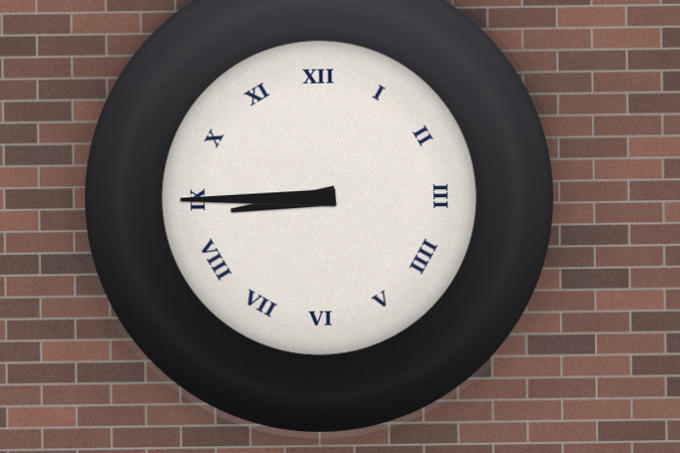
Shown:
8.45
